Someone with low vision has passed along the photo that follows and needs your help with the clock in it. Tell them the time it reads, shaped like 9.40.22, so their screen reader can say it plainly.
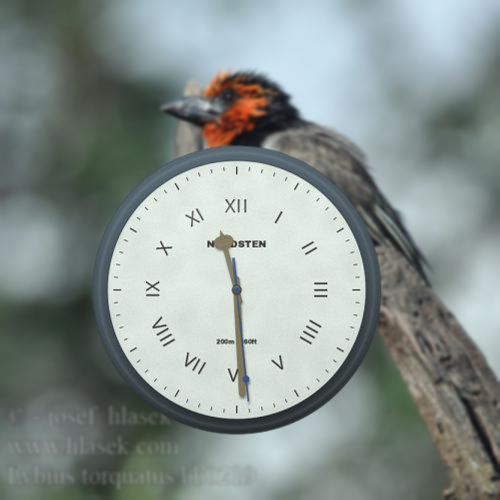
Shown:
11.29.29
